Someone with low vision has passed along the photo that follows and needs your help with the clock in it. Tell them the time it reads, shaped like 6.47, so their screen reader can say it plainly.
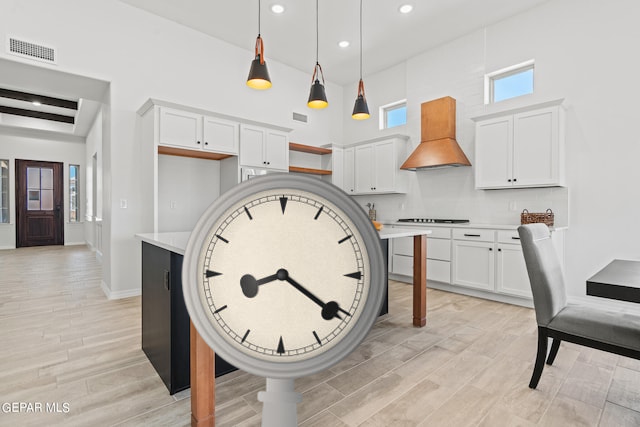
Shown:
8.21
